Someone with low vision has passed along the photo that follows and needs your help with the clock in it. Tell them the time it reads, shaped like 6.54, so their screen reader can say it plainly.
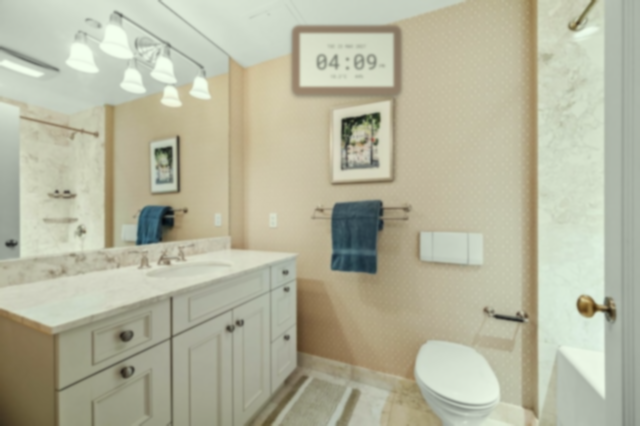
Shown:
4.09
